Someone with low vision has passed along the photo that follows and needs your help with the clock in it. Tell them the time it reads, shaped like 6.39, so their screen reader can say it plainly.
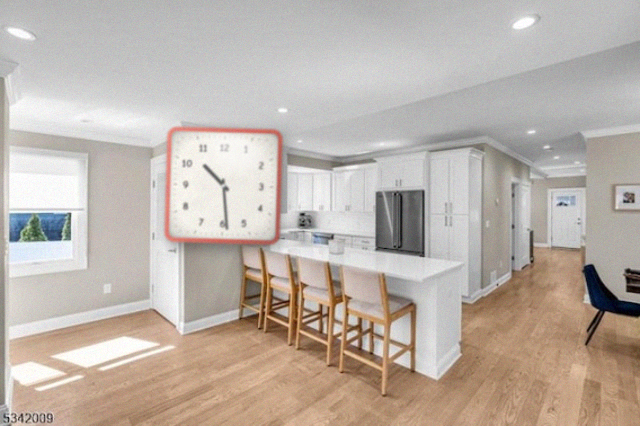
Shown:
10.29
